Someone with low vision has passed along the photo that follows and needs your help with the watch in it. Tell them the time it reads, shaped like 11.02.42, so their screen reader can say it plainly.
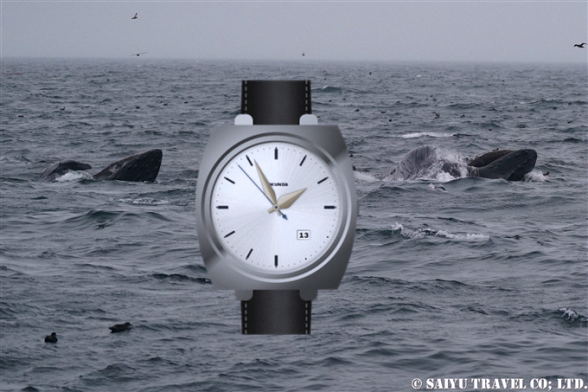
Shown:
1.55.53
